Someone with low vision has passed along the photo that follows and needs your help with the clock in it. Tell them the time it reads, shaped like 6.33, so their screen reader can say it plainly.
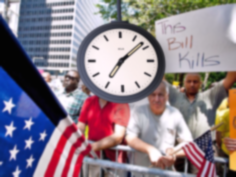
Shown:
7.08
